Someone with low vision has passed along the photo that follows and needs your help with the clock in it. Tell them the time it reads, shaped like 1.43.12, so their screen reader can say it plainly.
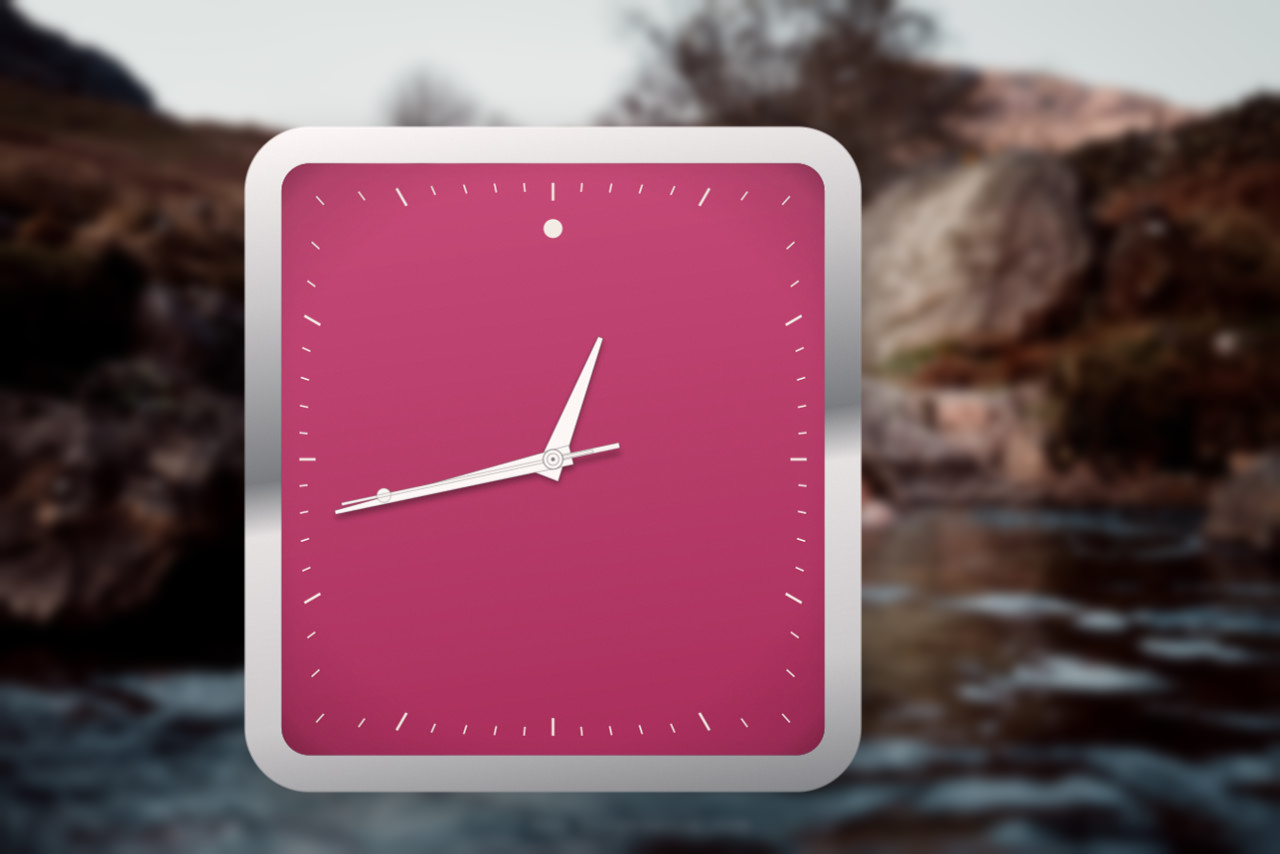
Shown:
12.42.43
